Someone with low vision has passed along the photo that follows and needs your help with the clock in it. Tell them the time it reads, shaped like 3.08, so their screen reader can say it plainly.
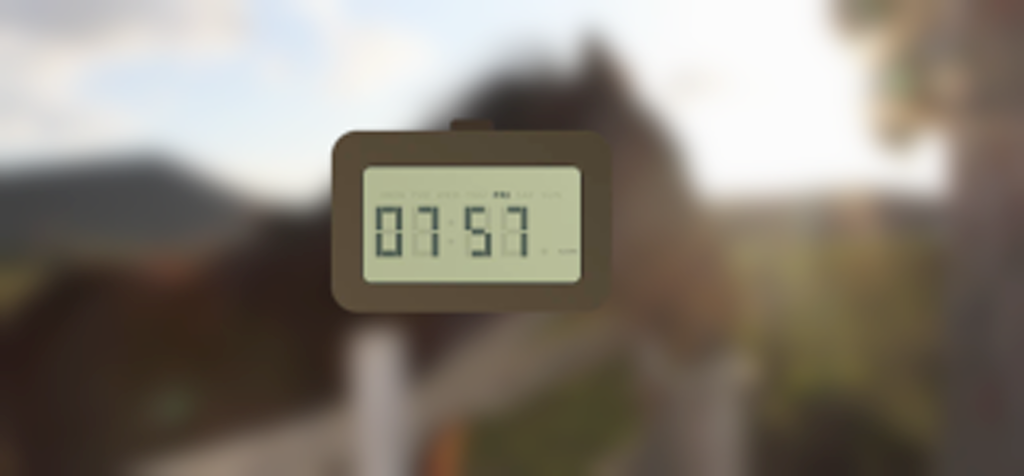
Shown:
7.57
